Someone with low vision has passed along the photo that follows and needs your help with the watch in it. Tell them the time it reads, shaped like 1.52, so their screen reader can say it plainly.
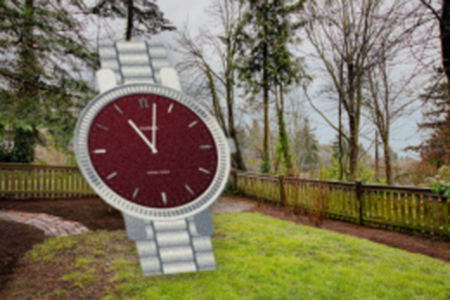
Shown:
11.02
